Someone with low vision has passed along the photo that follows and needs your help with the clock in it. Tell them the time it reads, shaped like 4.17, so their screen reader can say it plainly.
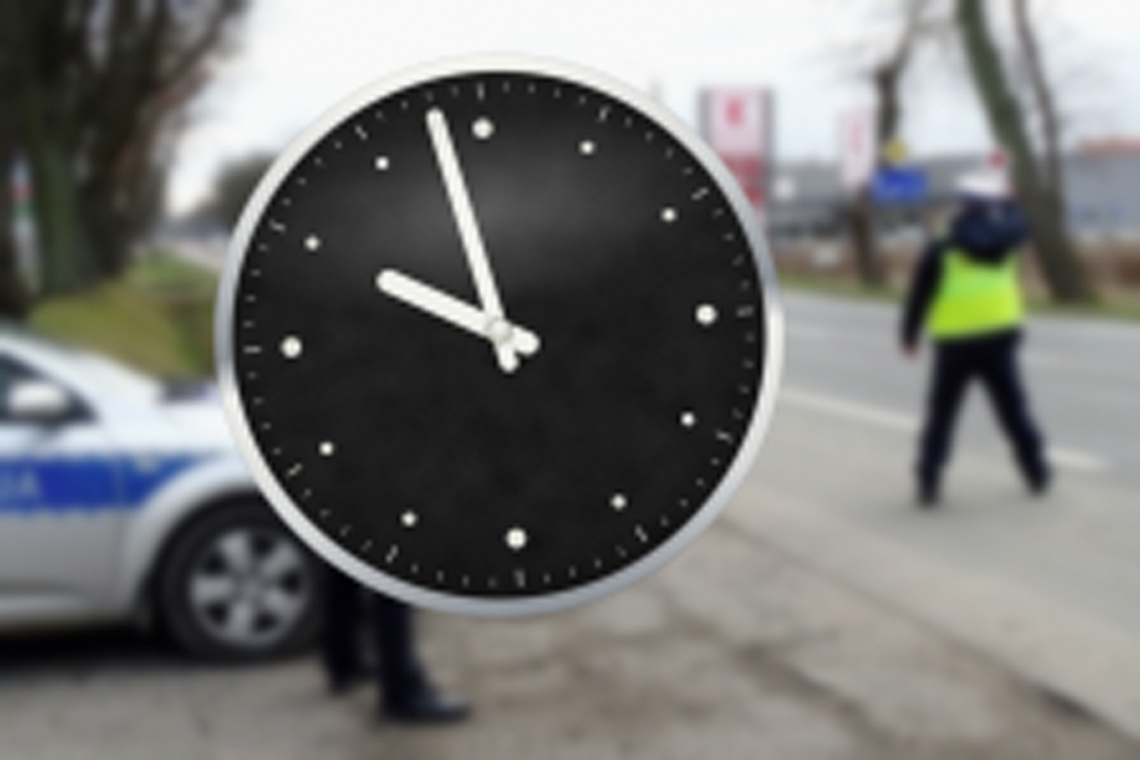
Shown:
9.58
